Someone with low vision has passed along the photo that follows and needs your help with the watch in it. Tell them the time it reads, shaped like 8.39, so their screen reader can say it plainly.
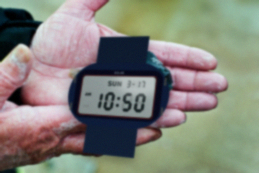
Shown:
10.50
